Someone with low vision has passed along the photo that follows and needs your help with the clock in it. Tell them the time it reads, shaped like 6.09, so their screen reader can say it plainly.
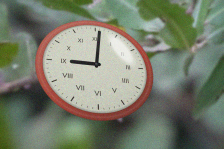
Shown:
9.01
